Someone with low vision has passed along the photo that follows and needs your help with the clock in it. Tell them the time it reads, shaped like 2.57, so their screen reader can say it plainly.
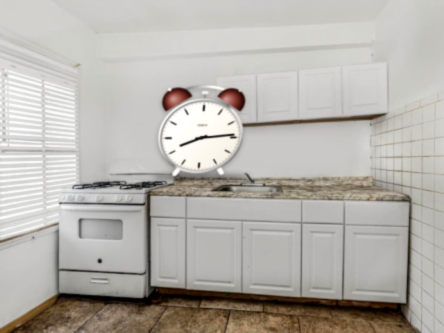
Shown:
8.14
